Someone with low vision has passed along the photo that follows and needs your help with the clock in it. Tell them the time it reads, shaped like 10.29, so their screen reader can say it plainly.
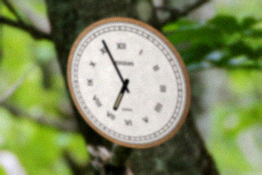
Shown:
6.56
